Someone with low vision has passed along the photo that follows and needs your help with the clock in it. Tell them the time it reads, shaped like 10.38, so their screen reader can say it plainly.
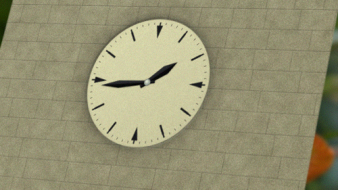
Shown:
1.44
